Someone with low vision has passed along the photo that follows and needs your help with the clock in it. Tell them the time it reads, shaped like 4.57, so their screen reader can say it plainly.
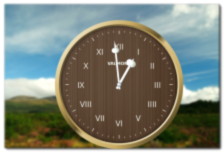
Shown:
12.59
